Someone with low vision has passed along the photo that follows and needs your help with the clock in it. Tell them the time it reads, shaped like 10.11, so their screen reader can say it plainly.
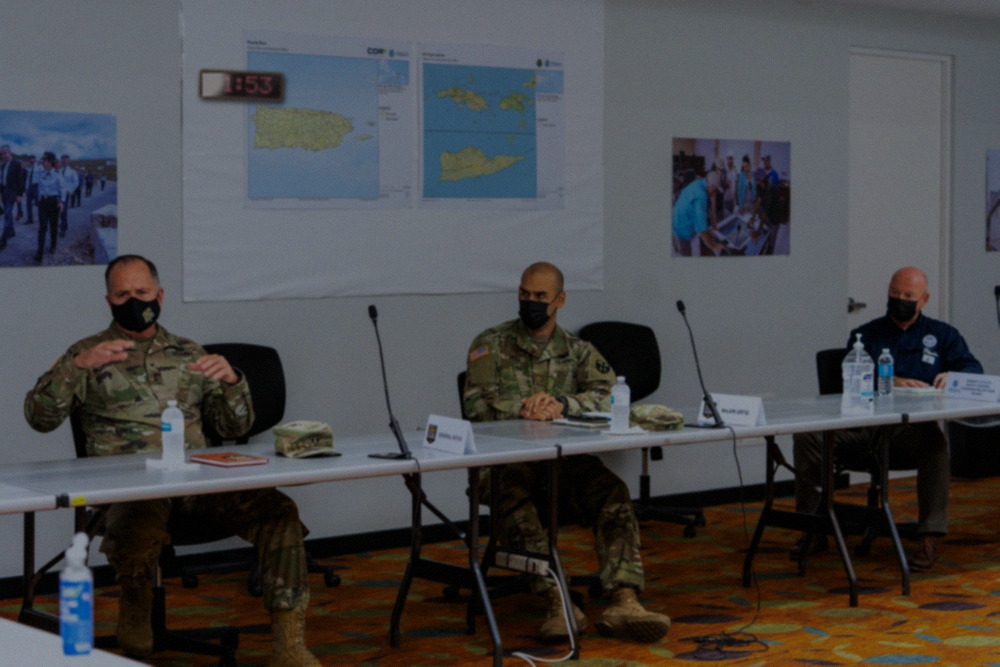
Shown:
1.53
